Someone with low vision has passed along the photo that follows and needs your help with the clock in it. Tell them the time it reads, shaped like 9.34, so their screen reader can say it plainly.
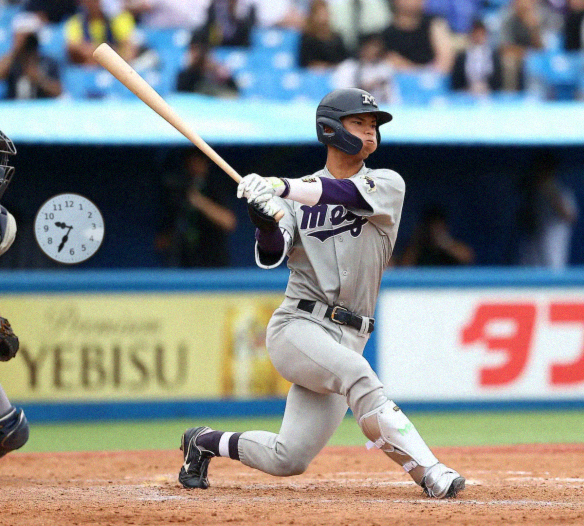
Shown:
9.35
